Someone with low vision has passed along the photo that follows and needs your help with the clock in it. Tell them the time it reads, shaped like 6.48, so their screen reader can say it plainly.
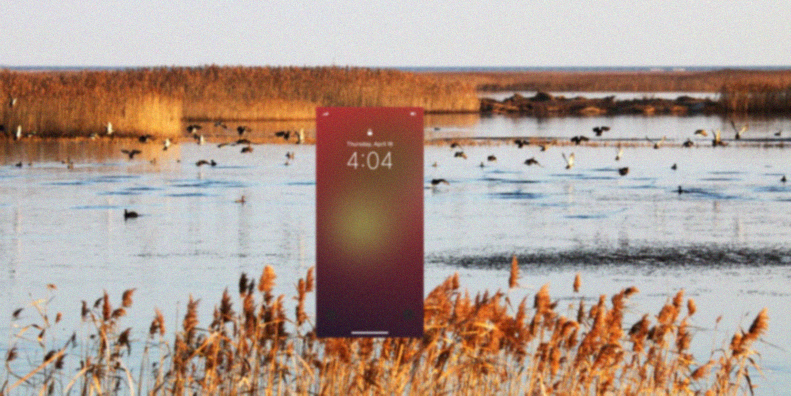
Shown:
4.04
